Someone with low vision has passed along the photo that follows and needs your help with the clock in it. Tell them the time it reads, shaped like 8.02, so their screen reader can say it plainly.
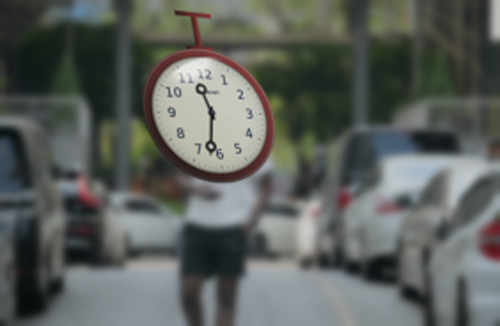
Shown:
11.32
